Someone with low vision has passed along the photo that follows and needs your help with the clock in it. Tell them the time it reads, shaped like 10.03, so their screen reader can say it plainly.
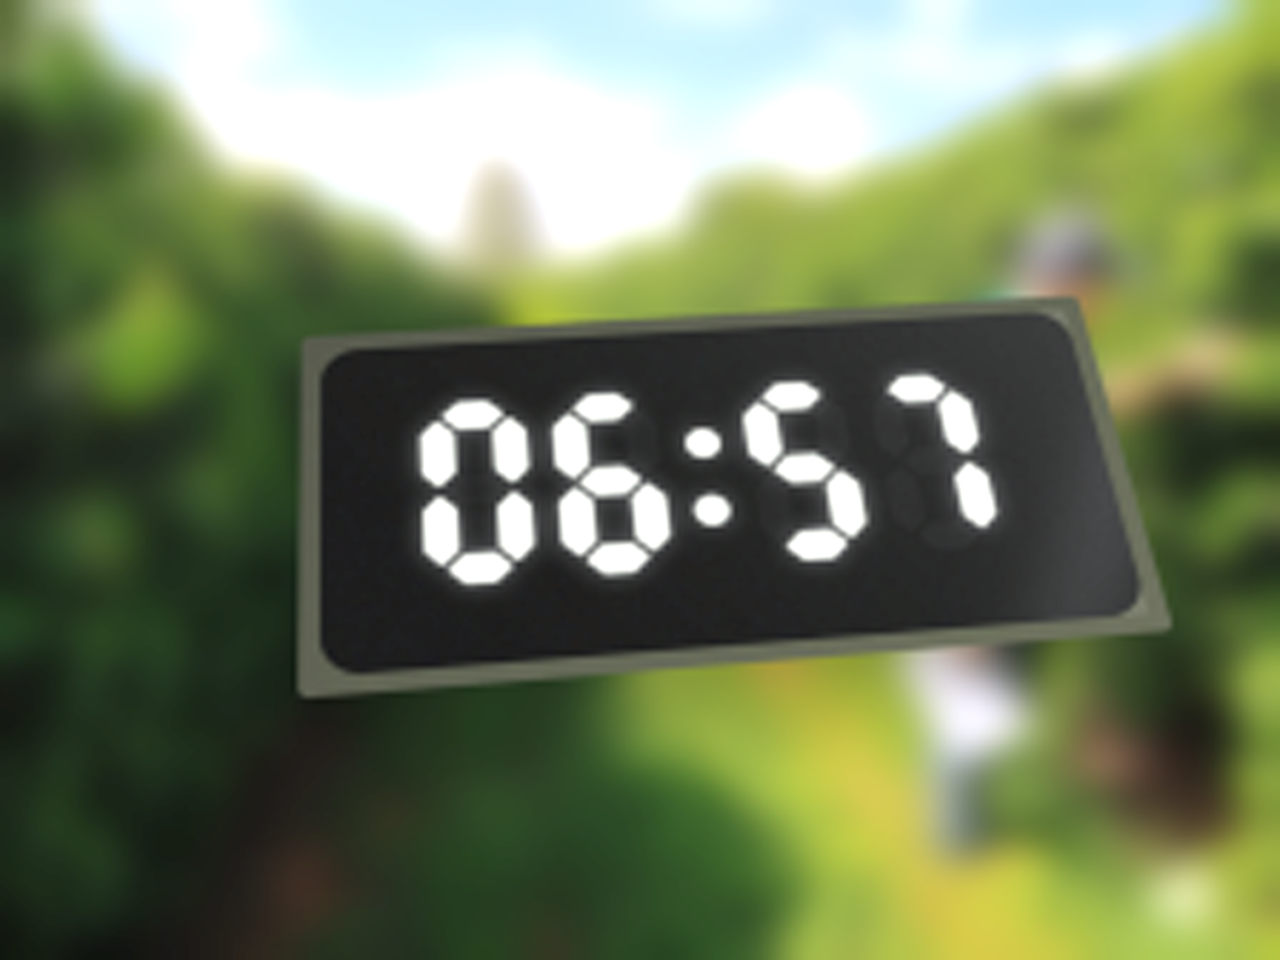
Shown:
6.57
